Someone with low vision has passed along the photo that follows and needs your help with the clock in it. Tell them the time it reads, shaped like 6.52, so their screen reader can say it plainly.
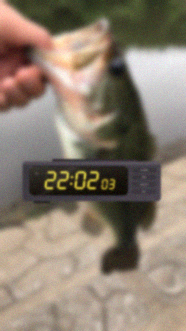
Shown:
22.02
